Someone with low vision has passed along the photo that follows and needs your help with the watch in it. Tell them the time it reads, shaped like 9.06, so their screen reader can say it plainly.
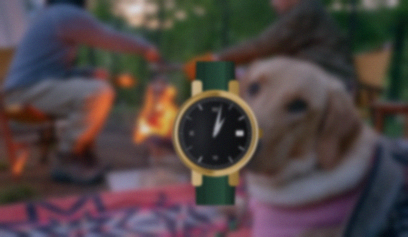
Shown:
1.02
